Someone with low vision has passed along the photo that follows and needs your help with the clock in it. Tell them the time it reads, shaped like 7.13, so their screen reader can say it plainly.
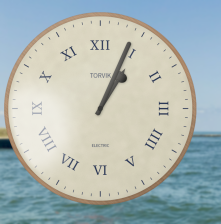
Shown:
1.04
